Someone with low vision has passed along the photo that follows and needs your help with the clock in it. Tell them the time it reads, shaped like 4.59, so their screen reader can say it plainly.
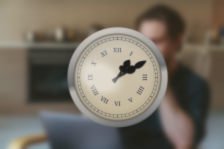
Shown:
1.10
